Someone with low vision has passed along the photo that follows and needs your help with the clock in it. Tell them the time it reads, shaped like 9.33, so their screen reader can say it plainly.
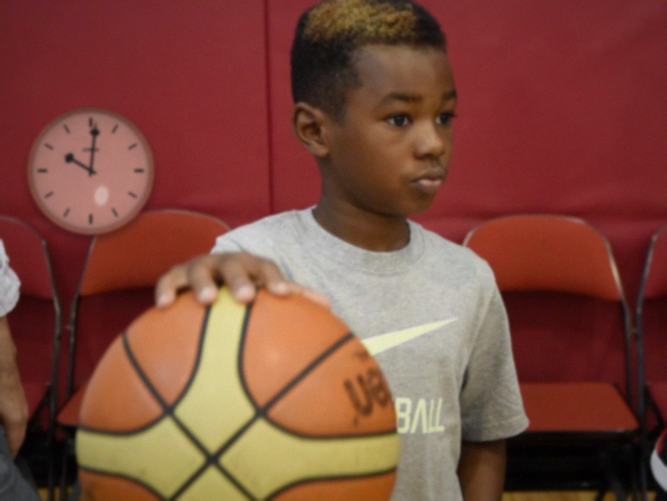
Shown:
10.01
